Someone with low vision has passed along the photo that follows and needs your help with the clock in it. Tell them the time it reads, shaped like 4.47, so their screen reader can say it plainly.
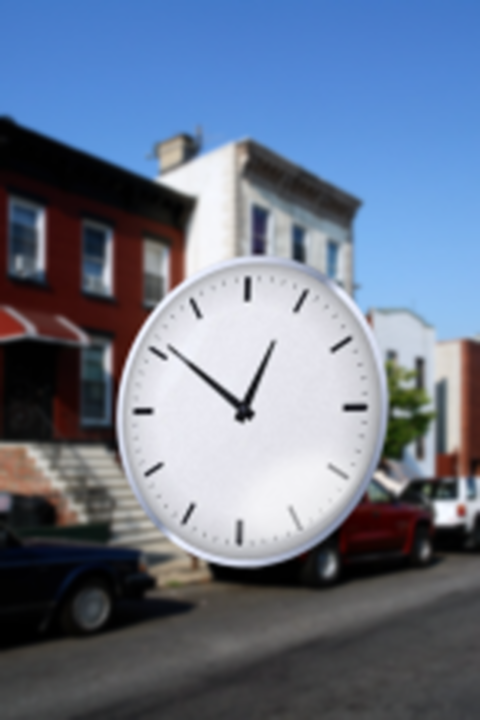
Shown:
12.51
